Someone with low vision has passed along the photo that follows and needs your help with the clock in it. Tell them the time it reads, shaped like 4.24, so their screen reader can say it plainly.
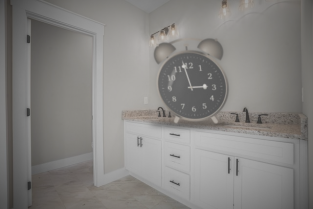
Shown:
2.58
